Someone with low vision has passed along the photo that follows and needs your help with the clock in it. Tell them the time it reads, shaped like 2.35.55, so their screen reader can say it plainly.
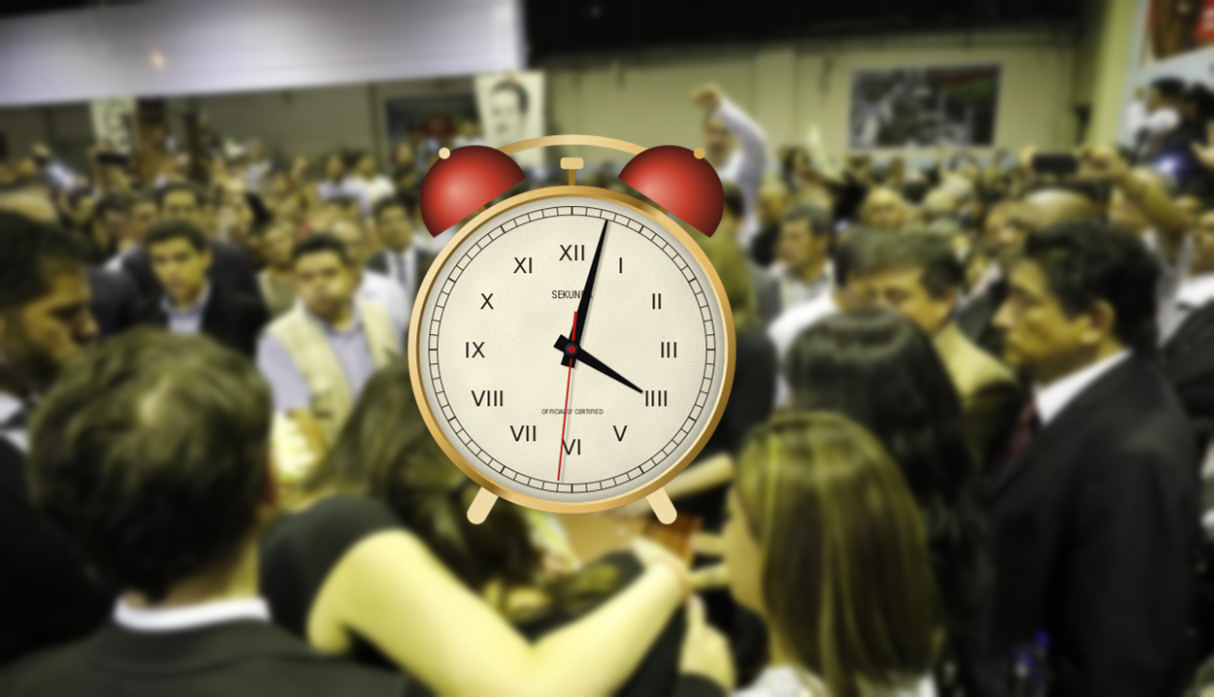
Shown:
4.02.31
